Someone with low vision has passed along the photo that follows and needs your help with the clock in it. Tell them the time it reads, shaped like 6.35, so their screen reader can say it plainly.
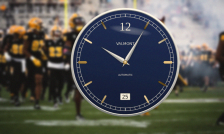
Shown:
10.05
